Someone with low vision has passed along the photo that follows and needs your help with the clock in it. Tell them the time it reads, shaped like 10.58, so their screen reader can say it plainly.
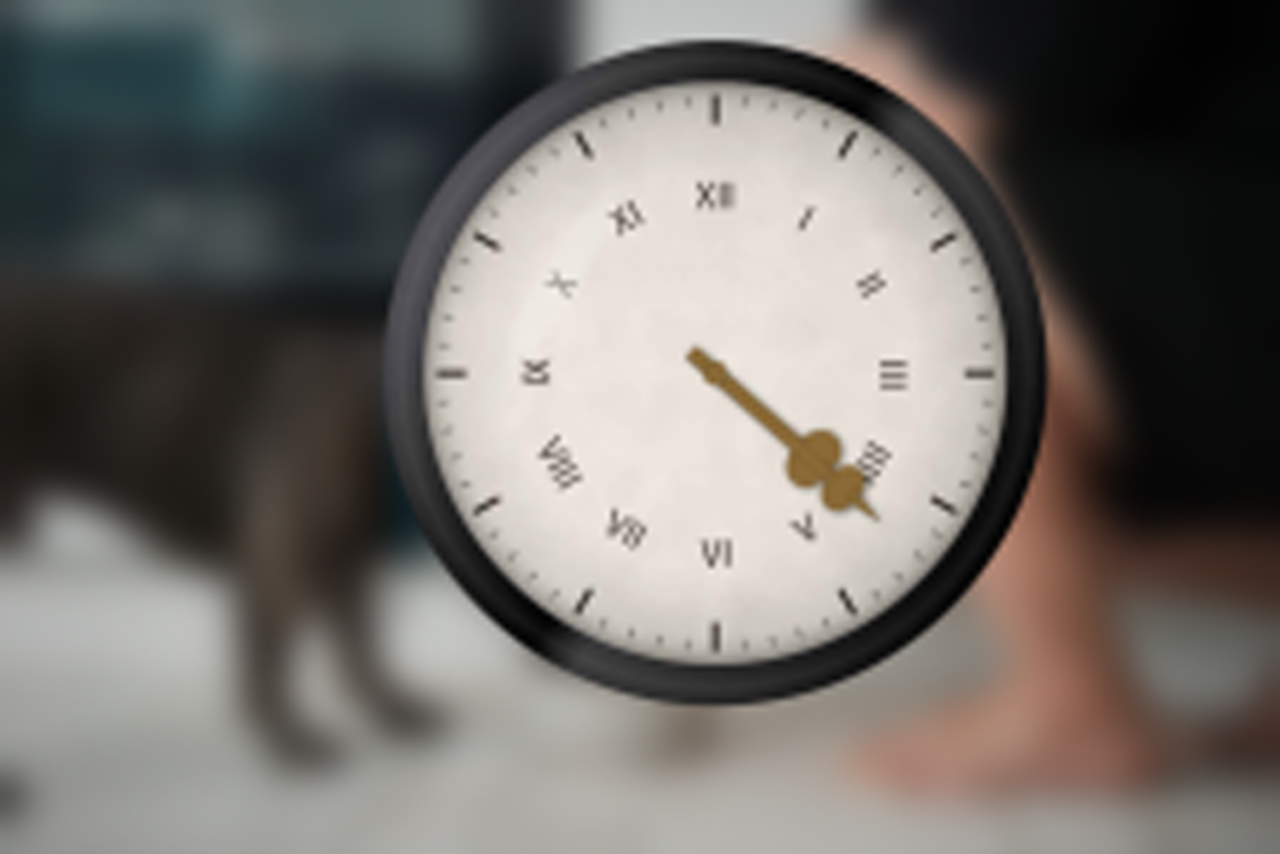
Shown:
4.22
